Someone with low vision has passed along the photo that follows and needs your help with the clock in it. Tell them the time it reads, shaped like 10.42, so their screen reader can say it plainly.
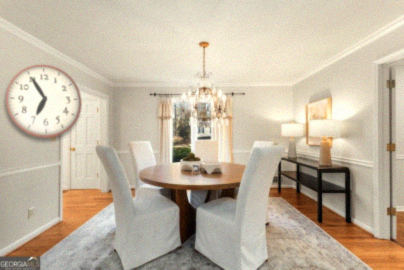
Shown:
6.55
